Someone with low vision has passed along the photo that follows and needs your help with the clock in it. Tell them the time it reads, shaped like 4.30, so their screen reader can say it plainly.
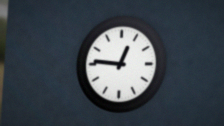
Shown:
12.46
